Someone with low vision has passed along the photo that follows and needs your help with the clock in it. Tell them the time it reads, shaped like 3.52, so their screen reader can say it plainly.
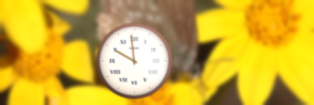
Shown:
9.59
